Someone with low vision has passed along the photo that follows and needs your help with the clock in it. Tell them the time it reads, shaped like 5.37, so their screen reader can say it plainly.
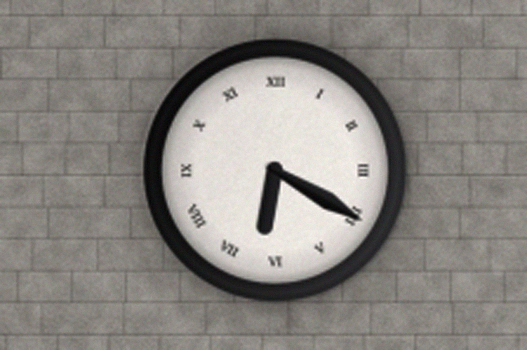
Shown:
6.20
